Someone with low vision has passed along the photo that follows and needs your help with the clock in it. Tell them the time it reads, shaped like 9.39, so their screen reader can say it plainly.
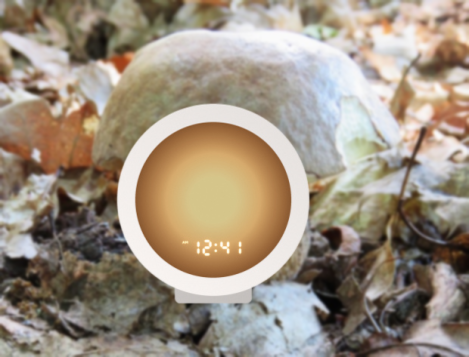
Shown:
12.41
